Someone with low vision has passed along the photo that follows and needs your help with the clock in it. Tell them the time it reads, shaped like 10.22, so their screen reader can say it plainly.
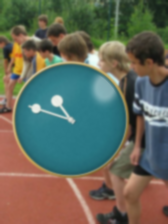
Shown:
10.48
